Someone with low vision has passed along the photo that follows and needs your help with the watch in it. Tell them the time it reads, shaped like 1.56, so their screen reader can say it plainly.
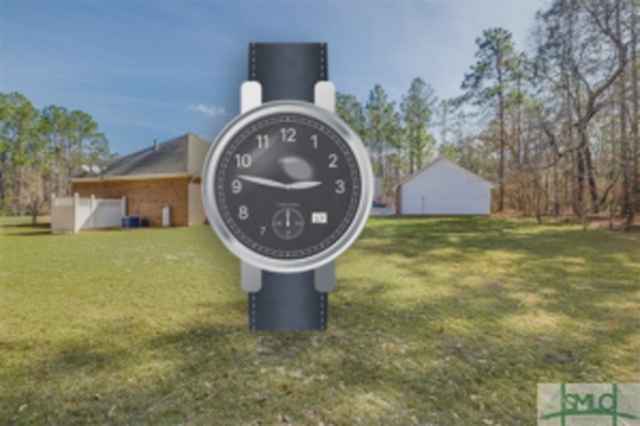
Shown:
2.47
